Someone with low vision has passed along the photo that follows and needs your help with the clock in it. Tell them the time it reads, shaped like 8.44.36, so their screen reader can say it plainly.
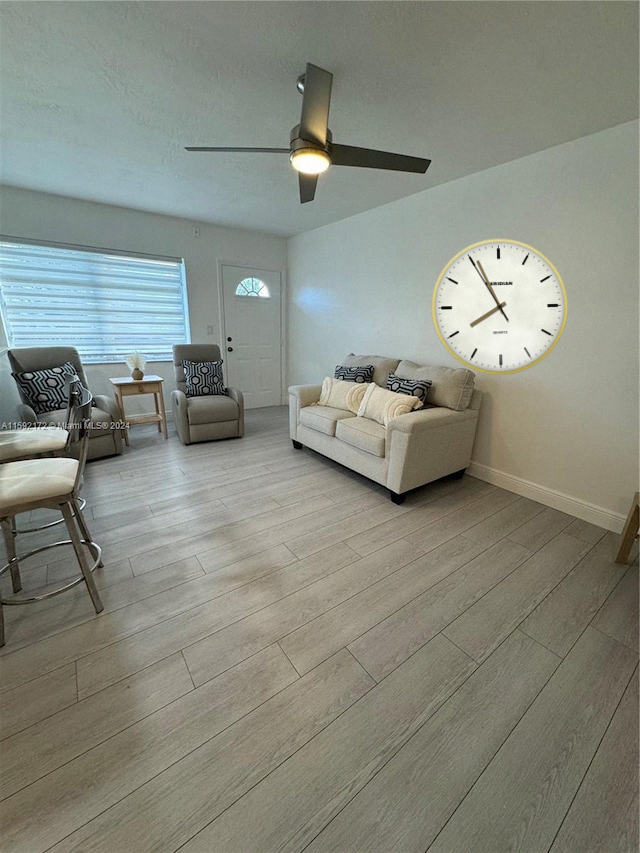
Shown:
7.55.55
